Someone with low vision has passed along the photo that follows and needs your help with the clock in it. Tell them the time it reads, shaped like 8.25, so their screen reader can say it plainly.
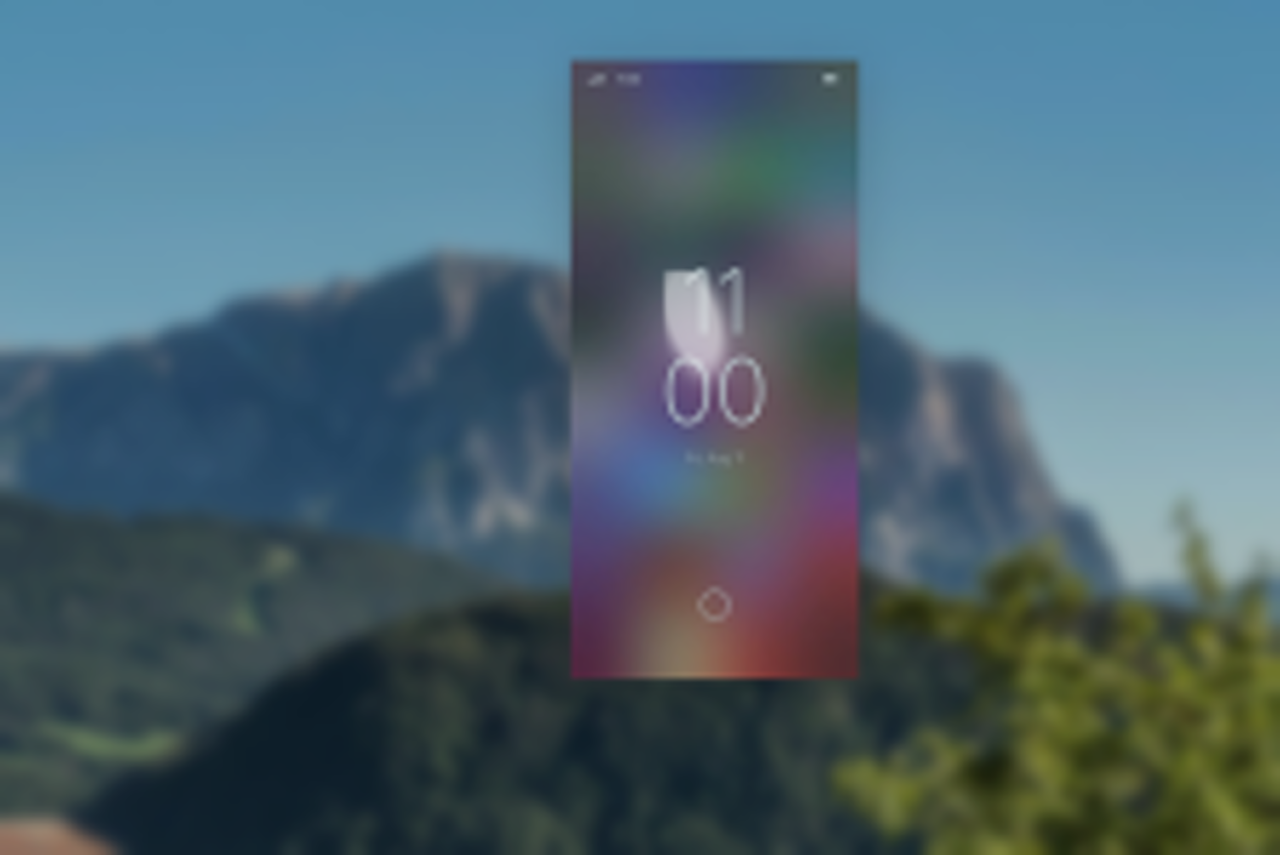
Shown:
11.00
